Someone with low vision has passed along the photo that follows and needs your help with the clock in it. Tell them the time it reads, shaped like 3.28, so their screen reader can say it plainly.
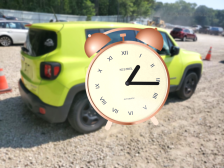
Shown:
1.16
